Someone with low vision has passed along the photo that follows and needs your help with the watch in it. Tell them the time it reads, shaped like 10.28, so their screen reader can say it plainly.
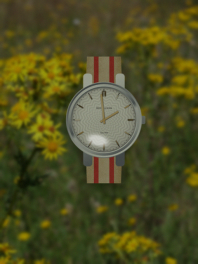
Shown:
1.59
